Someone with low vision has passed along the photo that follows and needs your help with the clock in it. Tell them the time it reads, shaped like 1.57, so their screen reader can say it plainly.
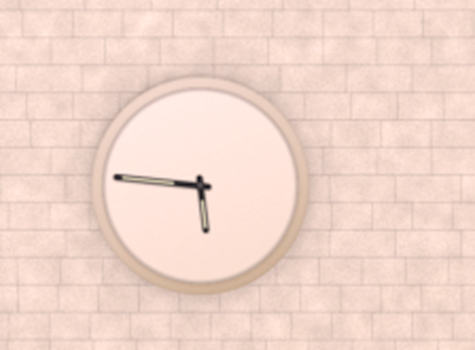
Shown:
5.46
